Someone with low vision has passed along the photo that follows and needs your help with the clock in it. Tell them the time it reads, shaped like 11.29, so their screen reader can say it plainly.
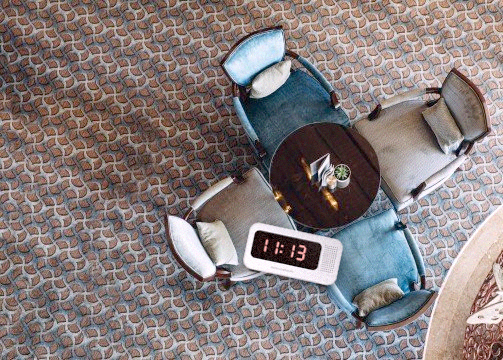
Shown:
11.13
